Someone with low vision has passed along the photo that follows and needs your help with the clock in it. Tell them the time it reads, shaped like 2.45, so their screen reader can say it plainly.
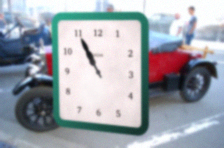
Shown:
10.55
